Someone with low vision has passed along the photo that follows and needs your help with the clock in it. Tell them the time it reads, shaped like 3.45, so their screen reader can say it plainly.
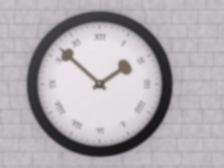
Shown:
1.52
